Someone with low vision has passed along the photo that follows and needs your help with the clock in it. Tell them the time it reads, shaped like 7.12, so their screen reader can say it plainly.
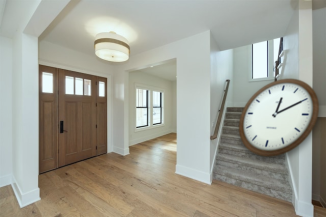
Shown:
12.10
